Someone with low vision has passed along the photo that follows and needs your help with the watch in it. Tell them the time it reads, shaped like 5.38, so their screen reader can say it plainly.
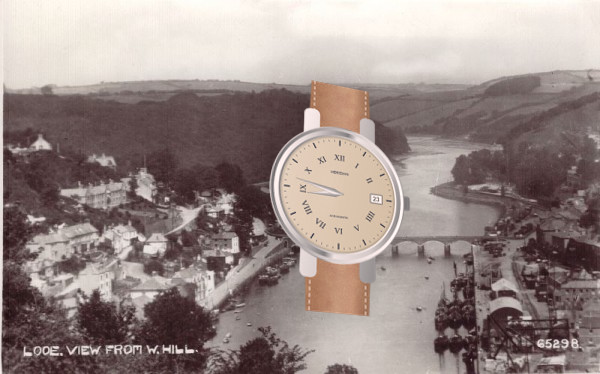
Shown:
8.47
